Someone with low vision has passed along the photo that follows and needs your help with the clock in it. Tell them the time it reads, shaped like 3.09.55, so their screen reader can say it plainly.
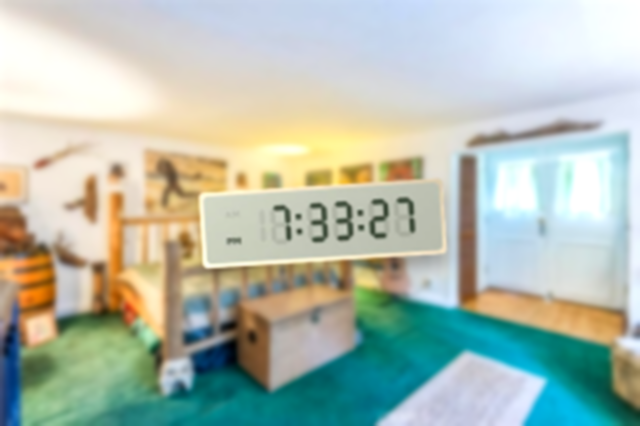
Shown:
7.33.27
